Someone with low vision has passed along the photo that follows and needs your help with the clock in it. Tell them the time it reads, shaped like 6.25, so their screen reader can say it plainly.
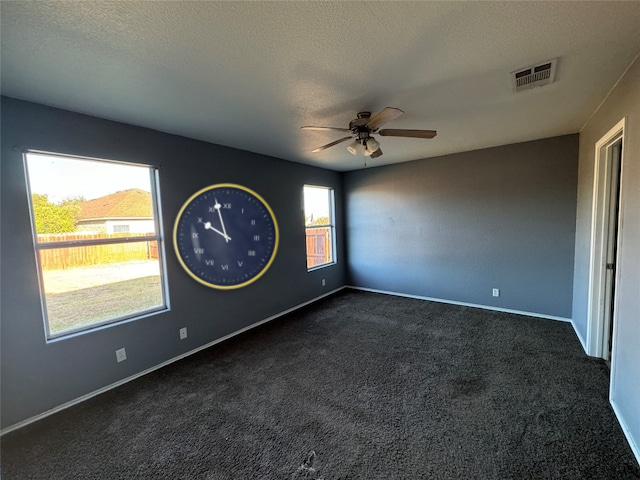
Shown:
9.57
